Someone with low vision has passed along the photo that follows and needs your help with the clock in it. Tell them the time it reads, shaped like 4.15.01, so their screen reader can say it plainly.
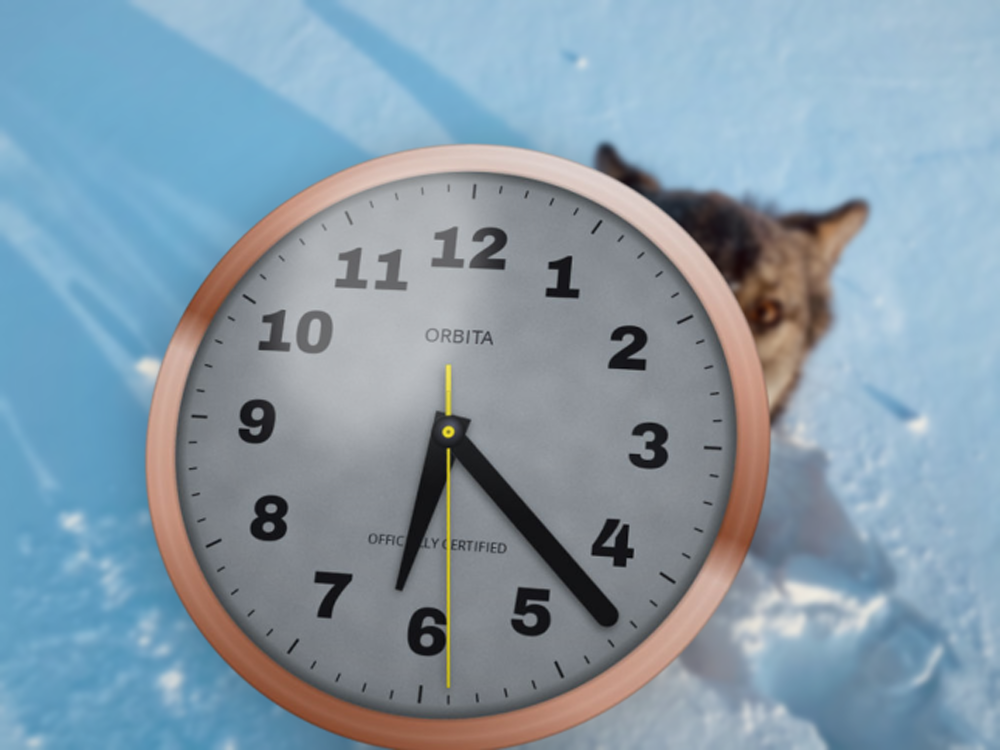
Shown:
6.22.29
